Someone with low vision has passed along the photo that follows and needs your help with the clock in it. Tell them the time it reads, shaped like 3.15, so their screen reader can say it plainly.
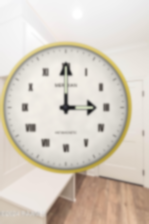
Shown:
3.00
